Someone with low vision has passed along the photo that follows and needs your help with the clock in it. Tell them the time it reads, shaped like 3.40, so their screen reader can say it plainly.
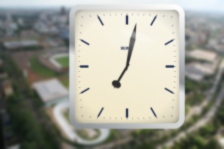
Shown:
7.02
